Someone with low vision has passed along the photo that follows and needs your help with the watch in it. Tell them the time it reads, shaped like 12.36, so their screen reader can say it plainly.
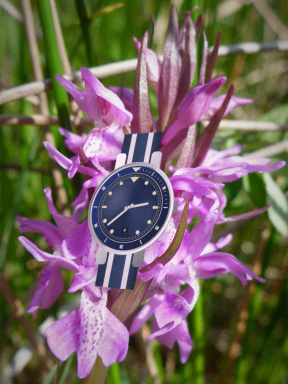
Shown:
2.38
